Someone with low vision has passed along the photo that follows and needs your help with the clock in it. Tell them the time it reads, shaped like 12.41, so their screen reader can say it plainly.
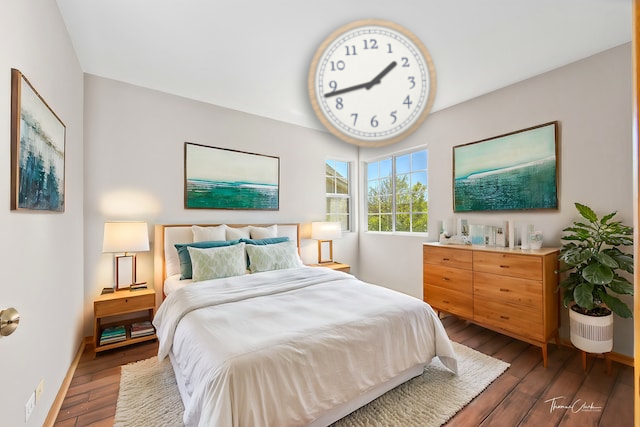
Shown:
1.43
